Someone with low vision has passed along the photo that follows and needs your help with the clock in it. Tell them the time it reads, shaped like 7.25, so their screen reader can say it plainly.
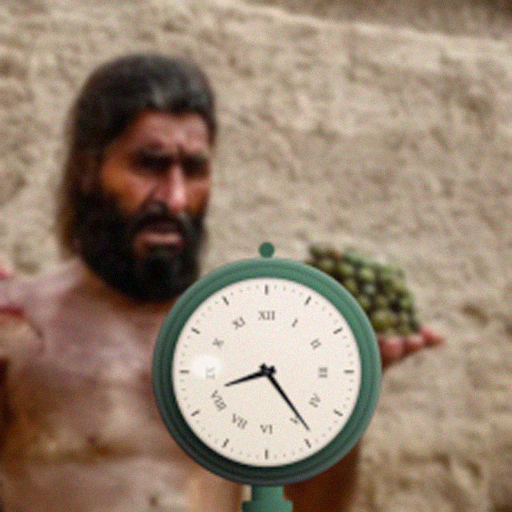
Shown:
8.24
